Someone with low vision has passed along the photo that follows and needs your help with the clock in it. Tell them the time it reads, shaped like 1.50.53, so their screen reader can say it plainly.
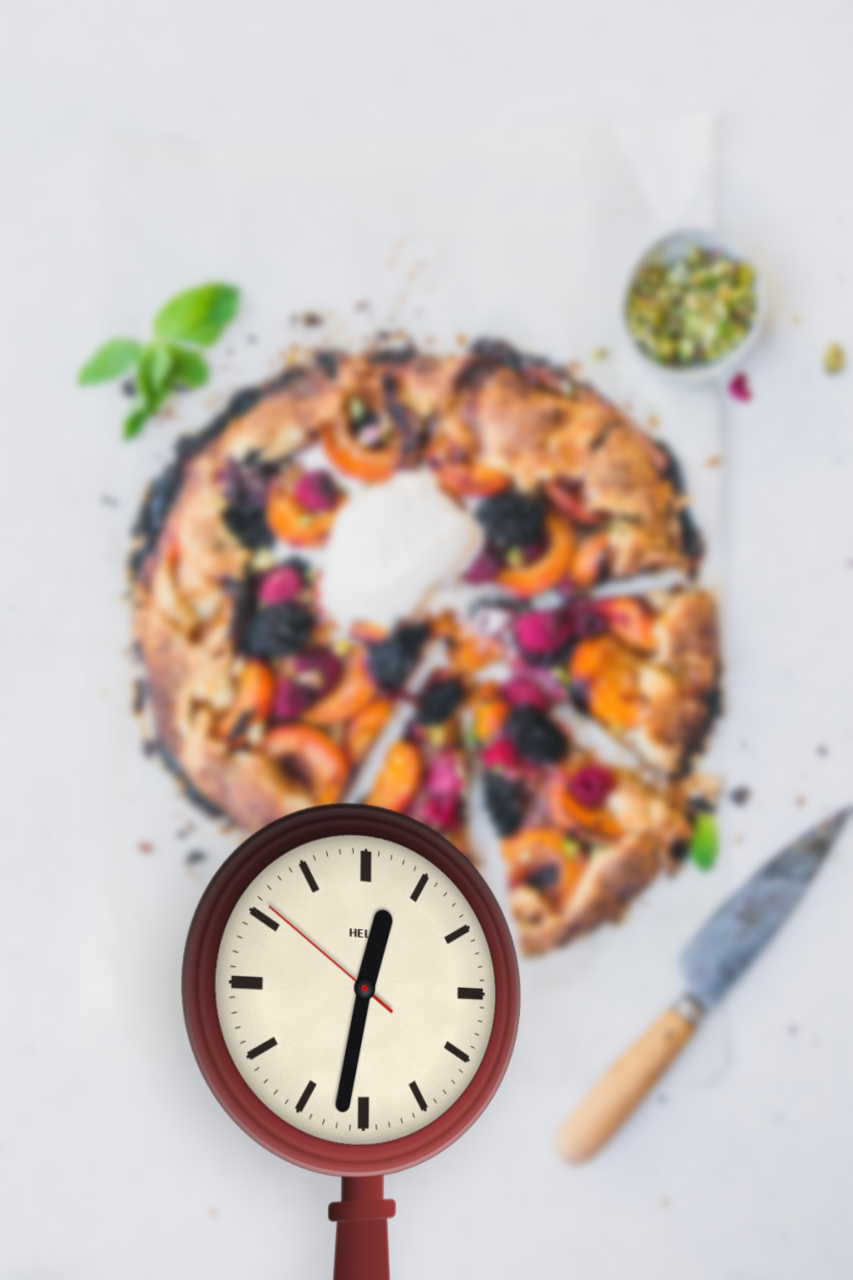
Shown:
12.31.51
